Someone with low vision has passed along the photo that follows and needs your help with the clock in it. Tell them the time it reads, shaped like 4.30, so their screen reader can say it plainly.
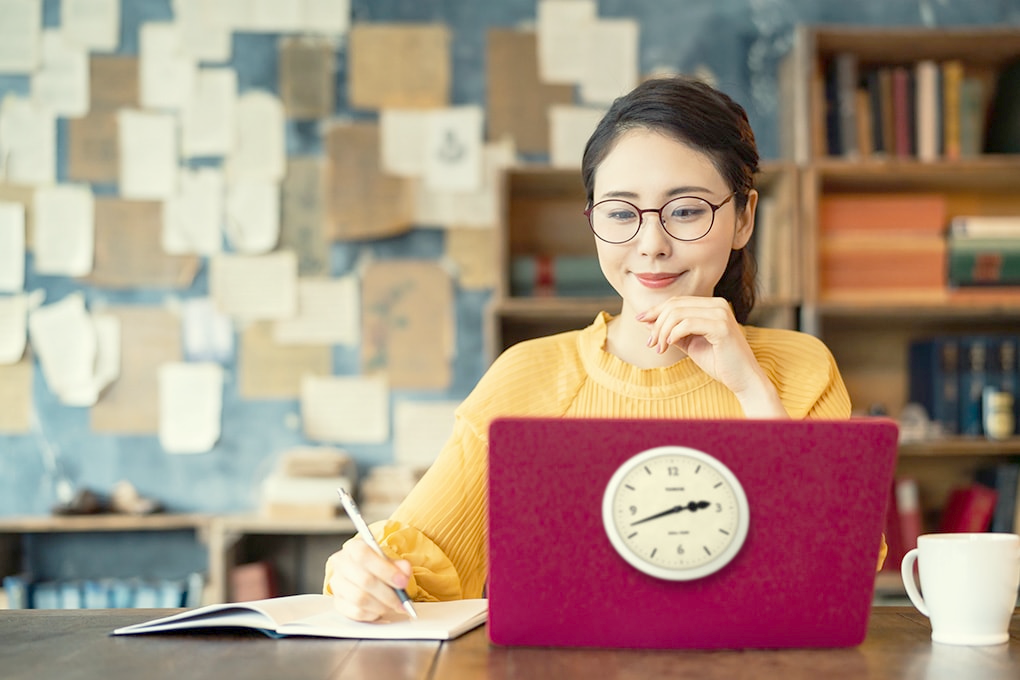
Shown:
2.42
